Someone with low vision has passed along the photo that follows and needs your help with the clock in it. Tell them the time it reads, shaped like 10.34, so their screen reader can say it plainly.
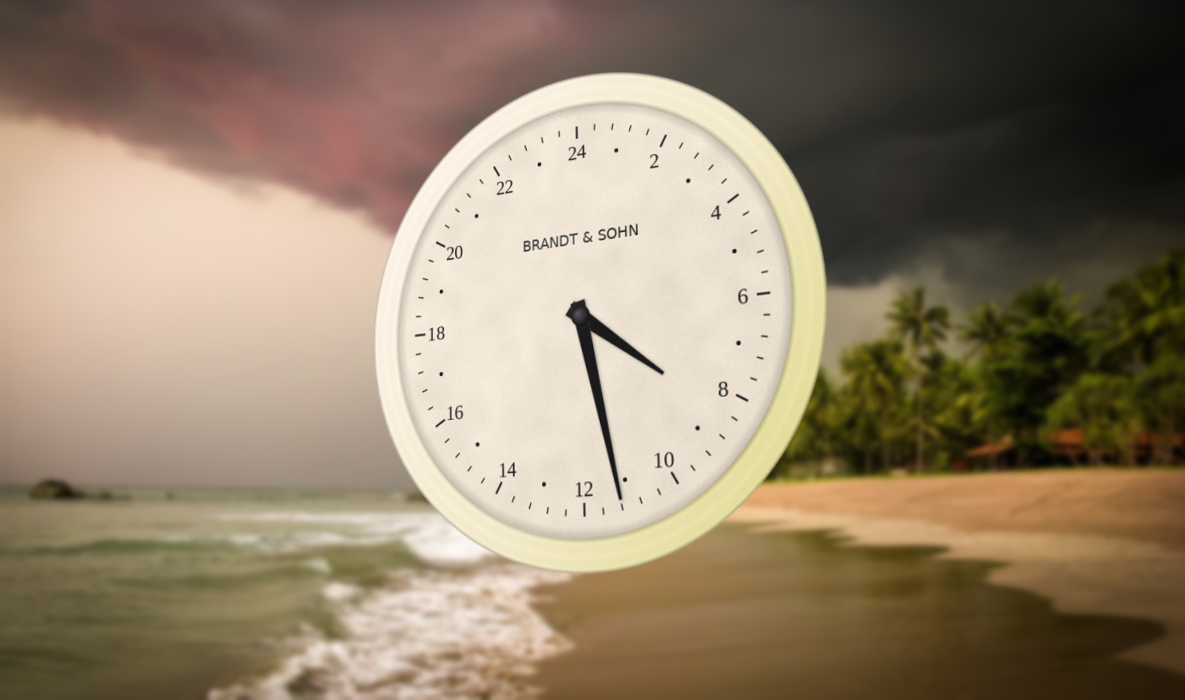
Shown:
8.28
